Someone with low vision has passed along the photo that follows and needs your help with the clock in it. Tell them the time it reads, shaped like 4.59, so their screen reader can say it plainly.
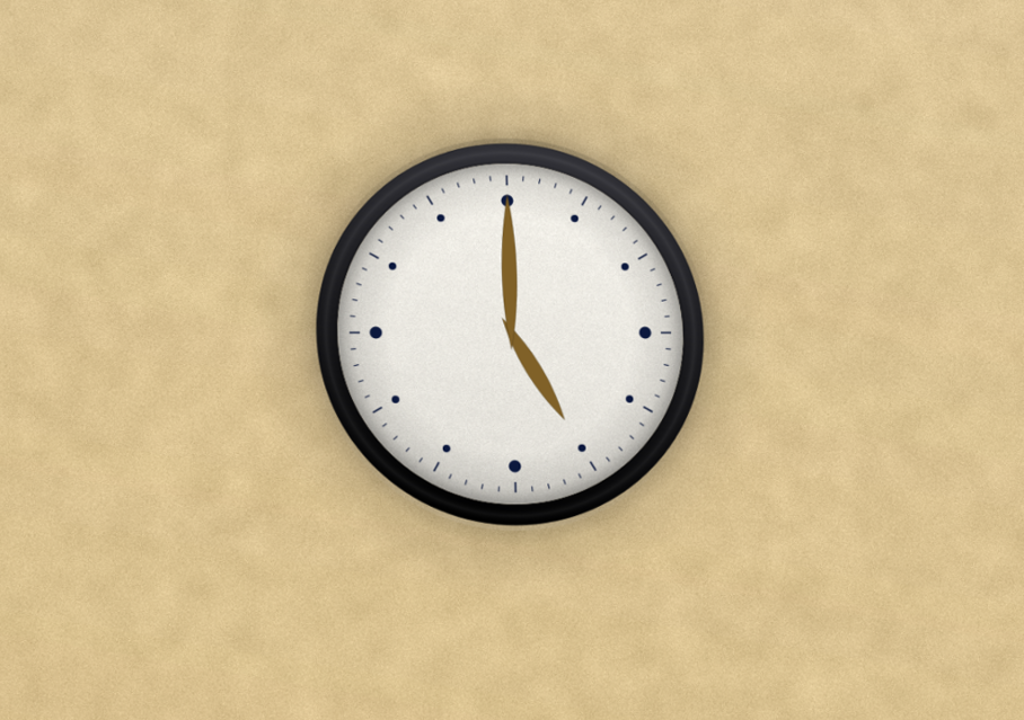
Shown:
5.00
